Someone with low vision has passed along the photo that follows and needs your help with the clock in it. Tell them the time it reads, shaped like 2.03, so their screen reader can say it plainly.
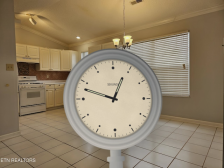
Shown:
12.48
